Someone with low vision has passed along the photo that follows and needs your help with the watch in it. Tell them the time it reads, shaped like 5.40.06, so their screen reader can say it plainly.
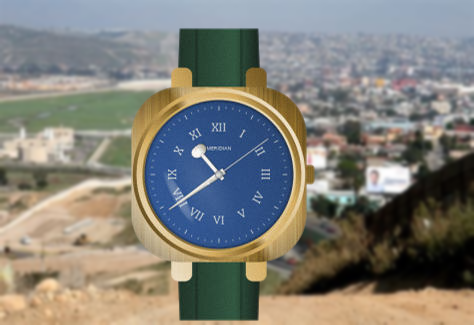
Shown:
10.39.09
